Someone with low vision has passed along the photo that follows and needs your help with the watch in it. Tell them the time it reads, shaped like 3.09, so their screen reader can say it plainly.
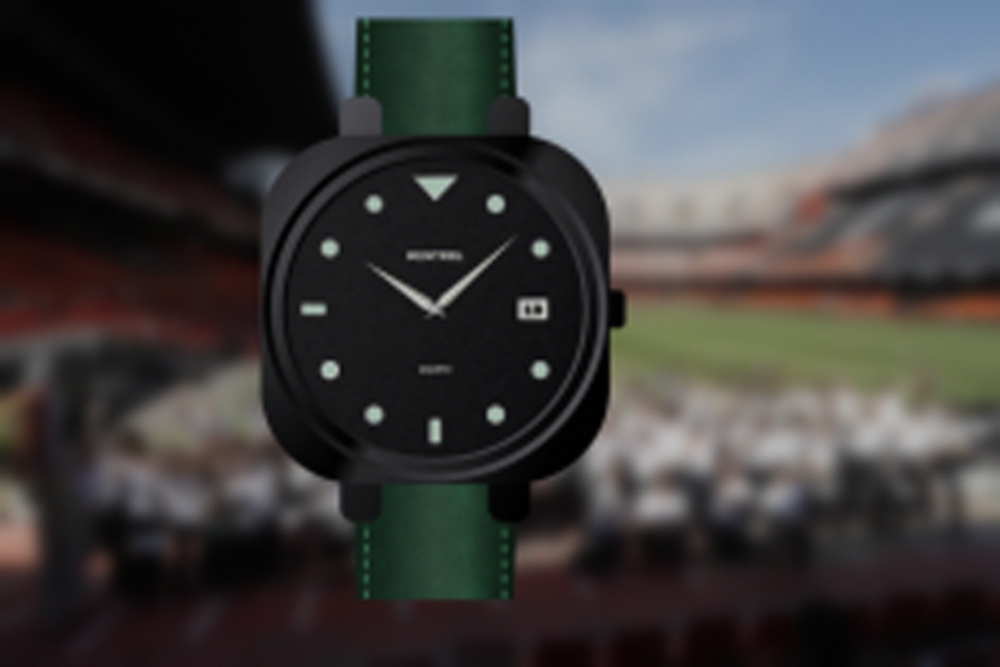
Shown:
10.08
